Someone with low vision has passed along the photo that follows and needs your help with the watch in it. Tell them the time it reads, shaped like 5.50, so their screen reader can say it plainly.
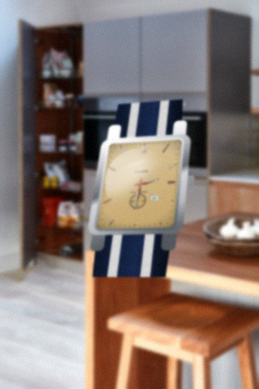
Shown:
2.31
